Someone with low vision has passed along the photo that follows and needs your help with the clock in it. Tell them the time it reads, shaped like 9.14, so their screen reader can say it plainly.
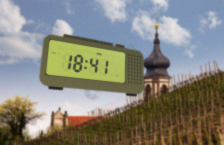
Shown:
18.41
